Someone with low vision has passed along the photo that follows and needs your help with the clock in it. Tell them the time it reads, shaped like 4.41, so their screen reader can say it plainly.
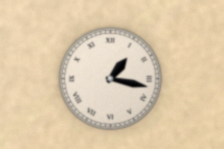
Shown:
1.17
